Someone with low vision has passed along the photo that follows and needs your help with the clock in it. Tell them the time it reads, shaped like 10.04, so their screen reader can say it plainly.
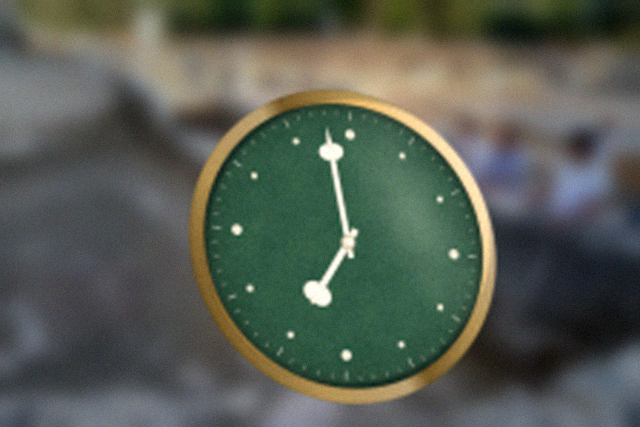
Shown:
6.58
